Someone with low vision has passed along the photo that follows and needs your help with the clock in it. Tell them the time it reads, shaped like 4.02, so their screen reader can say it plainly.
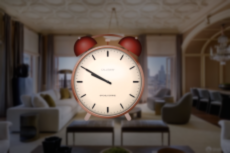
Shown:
9.50
